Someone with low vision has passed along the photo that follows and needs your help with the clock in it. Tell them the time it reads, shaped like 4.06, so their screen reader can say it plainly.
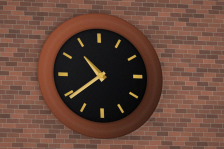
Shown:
10.39
